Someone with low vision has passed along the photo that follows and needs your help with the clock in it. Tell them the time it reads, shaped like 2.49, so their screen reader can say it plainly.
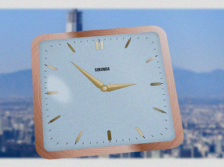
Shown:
2.53
